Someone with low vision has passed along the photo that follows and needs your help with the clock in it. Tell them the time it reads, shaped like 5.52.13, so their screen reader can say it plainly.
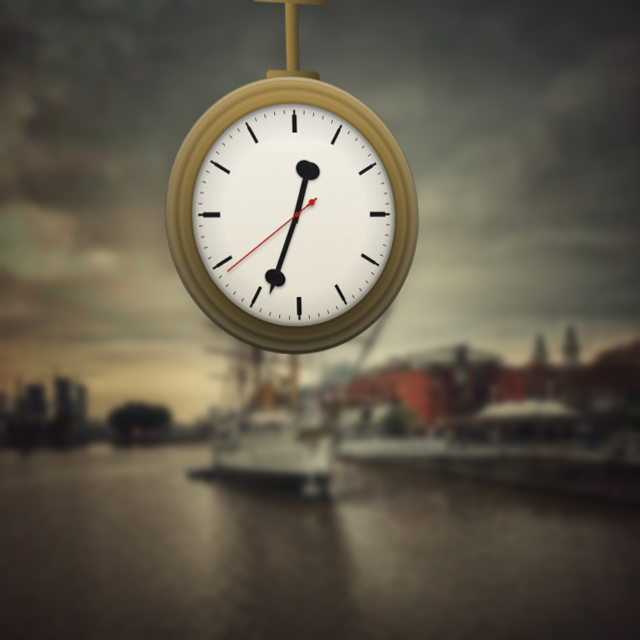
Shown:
12.33.39
